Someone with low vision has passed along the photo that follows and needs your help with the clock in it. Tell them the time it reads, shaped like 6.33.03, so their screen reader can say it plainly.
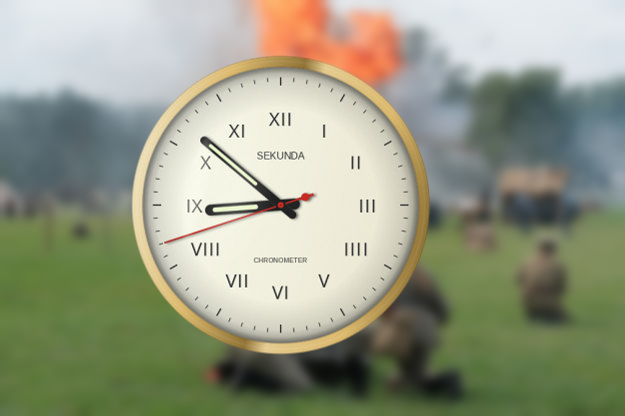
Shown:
8.51.42
